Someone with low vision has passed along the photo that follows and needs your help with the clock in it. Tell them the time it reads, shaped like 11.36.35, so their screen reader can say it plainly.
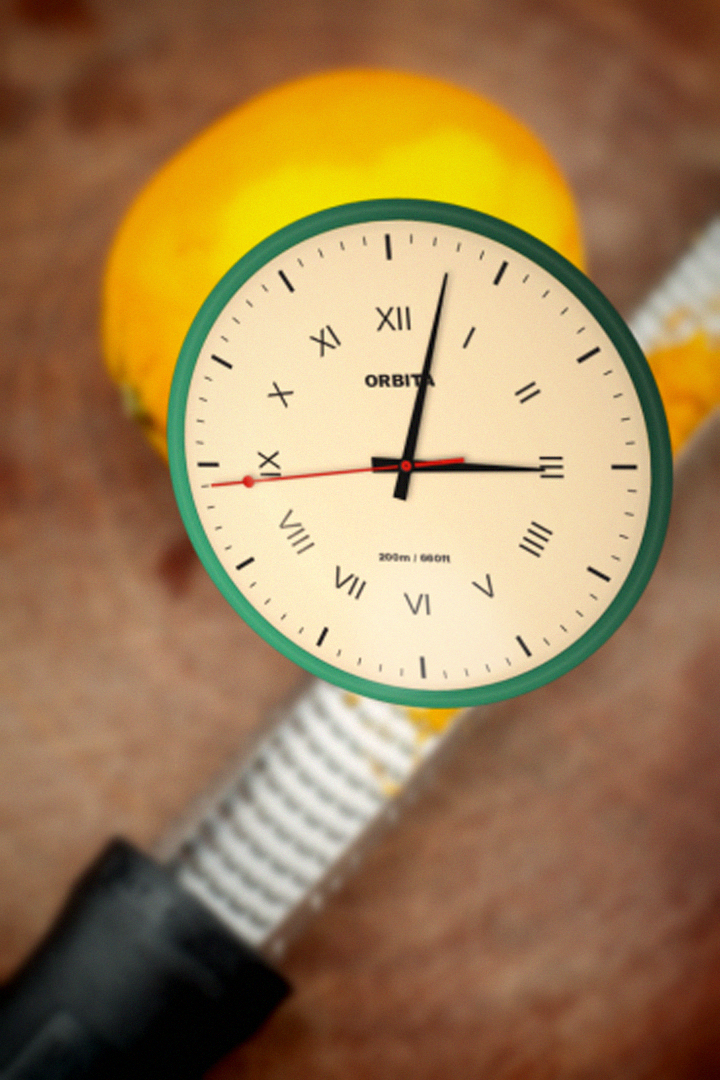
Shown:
3.02.44
